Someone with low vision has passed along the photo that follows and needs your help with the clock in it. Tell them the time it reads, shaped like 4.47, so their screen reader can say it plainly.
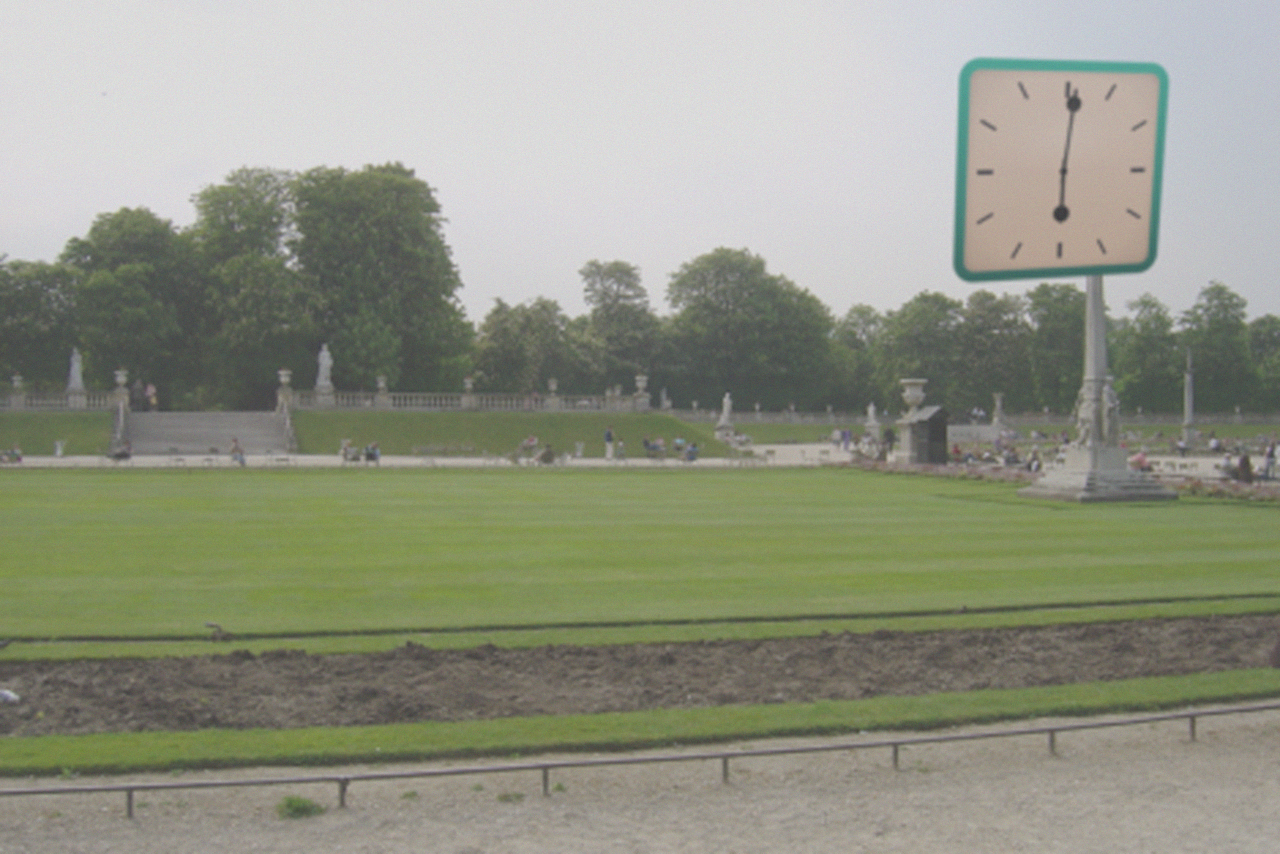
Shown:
6.01
